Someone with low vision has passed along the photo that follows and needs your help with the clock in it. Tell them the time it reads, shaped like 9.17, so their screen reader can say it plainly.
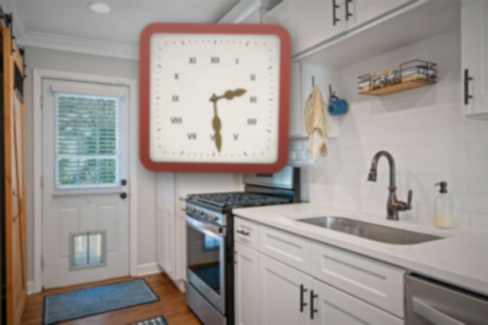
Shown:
2.29
